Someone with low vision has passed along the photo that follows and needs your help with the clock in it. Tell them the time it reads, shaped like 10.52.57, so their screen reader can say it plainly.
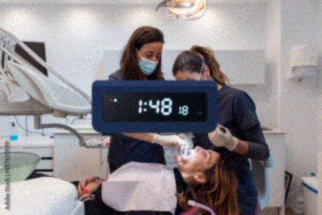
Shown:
1.48.18
